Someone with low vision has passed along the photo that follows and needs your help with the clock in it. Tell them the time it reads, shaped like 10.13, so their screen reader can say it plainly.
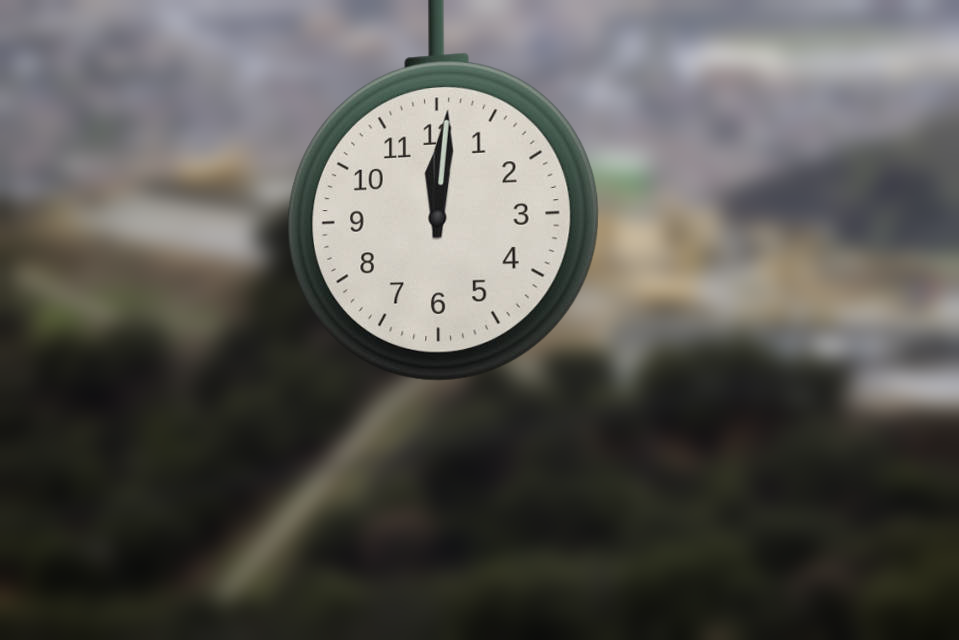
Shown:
12.01
